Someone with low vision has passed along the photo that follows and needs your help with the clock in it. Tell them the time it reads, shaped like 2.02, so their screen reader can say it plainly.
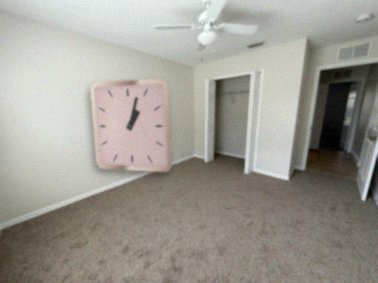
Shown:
1.03
